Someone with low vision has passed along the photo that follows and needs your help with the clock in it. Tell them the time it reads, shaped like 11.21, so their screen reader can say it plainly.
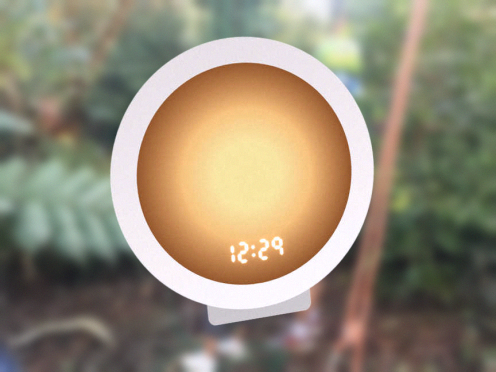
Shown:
12.29
